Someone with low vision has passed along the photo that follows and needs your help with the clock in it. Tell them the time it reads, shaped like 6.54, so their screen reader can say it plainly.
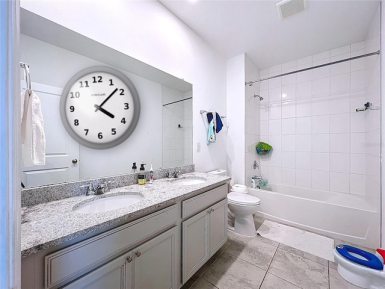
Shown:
4.08
